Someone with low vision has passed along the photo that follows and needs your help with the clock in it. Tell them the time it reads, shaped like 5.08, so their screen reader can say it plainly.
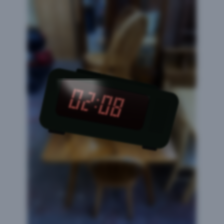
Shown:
2.08
